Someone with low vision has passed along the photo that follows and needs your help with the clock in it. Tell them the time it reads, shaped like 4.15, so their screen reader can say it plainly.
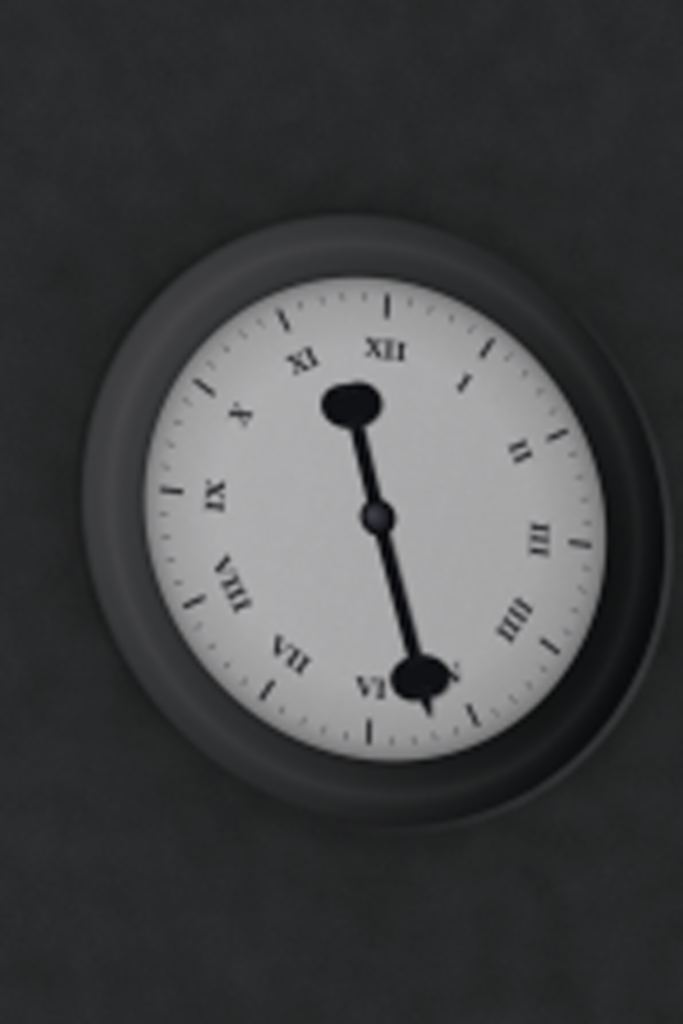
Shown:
11.27
